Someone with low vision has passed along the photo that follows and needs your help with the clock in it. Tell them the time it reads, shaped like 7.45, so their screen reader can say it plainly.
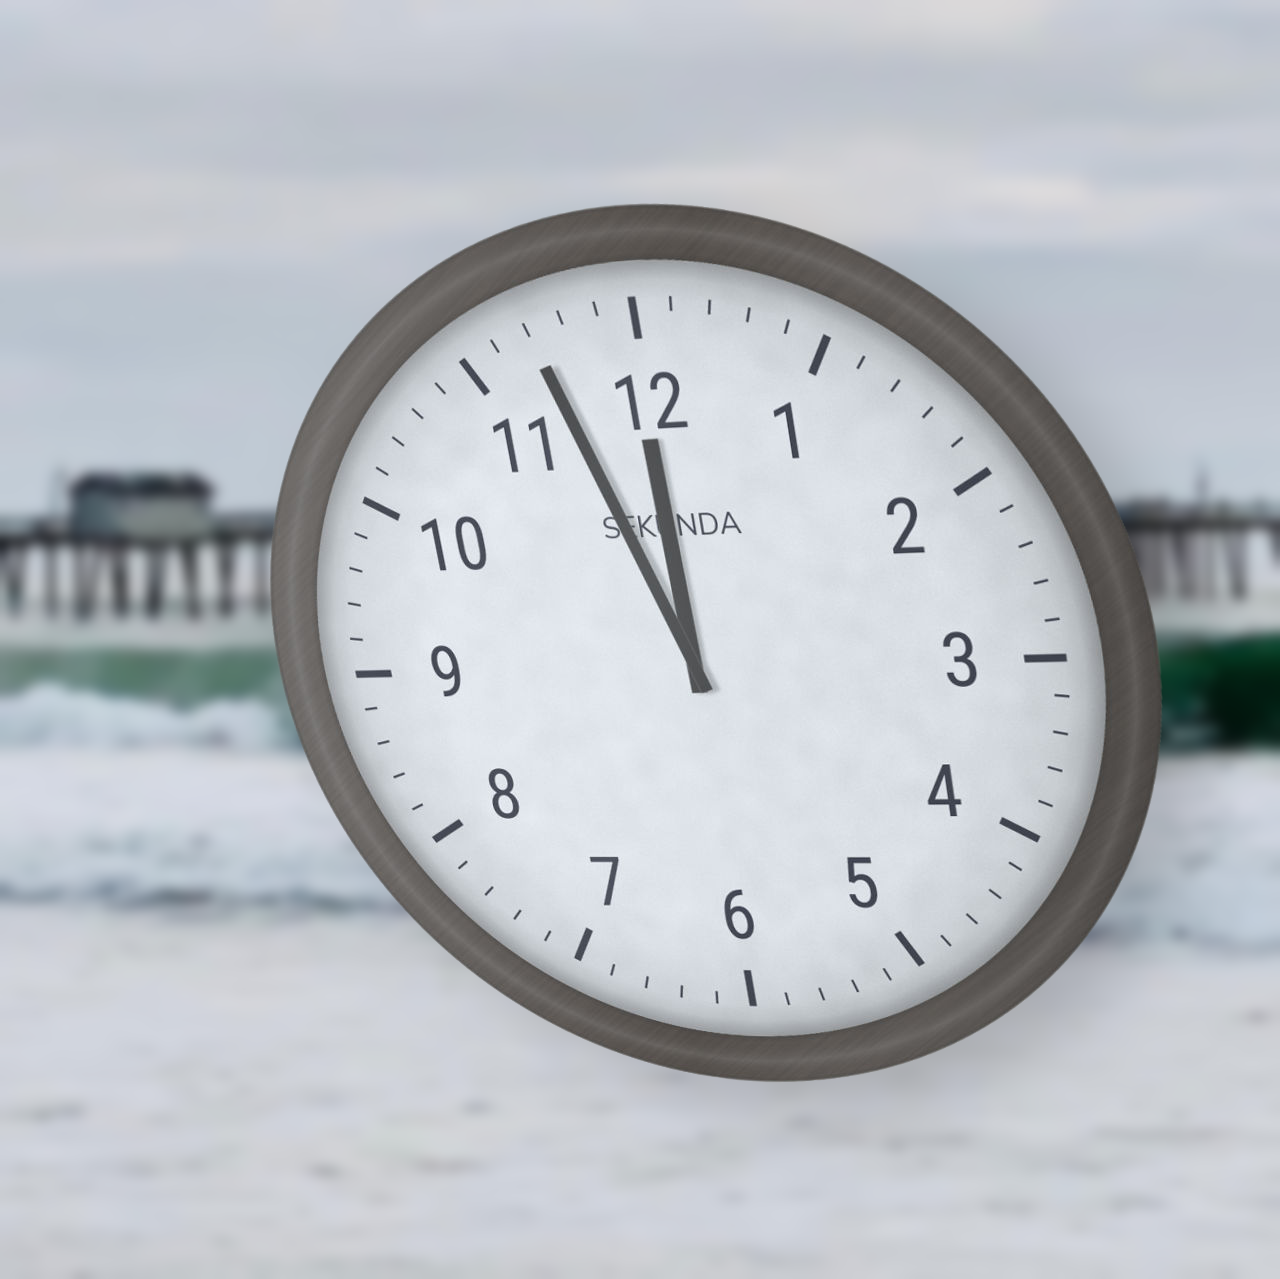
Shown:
11.57
